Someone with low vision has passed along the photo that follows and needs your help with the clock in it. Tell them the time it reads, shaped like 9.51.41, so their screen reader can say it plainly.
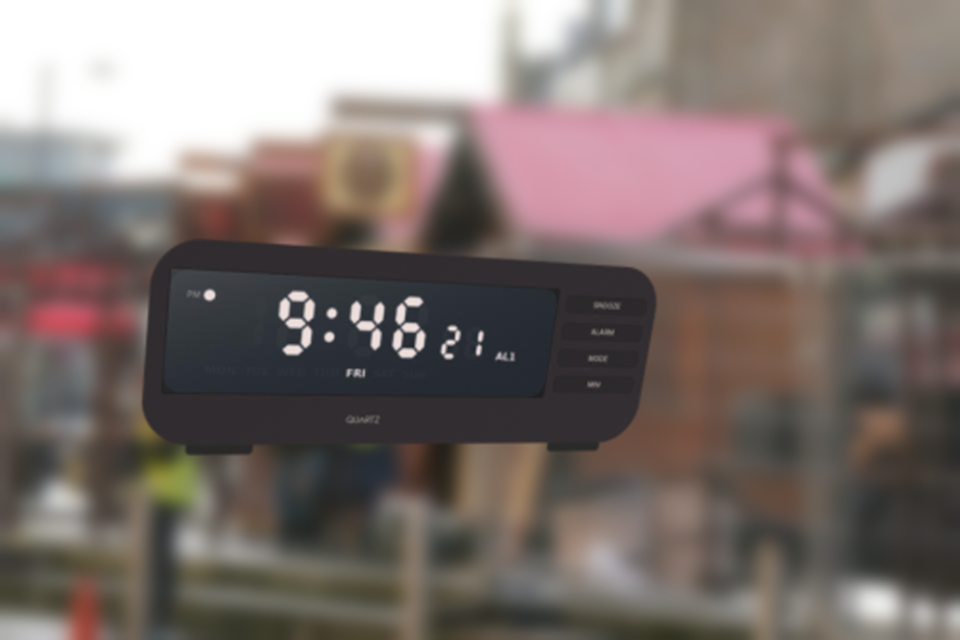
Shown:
9.46.21
